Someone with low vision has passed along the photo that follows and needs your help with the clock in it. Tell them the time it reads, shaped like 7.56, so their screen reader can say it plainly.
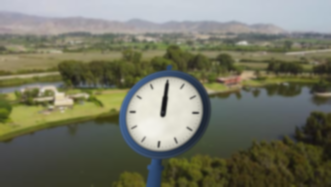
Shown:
12.00
